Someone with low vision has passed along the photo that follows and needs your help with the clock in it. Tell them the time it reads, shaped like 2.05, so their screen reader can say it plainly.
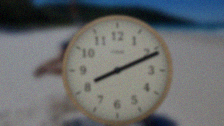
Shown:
8.11
